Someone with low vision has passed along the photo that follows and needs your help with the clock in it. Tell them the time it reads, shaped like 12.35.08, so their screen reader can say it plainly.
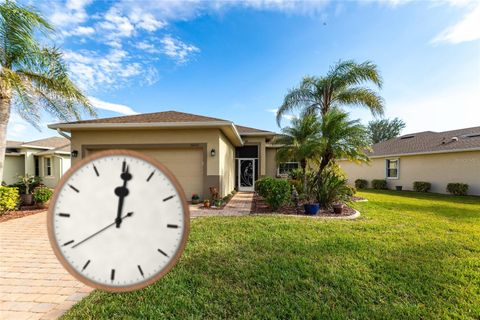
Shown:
12.00.39
